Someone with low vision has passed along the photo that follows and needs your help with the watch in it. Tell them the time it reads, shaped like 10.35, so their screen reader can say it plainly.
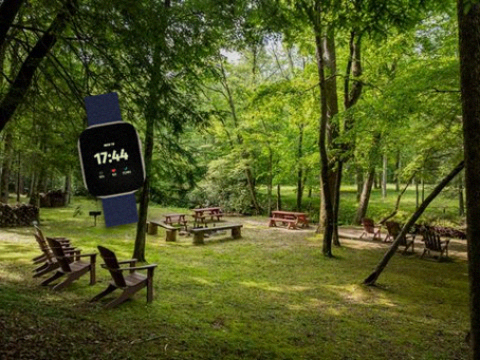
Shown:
17.44
